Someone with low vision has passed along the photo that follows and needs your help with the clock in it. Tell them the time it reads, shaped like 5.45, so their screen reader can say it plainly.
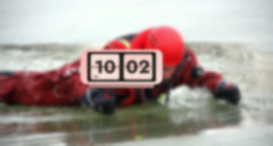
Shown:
10.02
